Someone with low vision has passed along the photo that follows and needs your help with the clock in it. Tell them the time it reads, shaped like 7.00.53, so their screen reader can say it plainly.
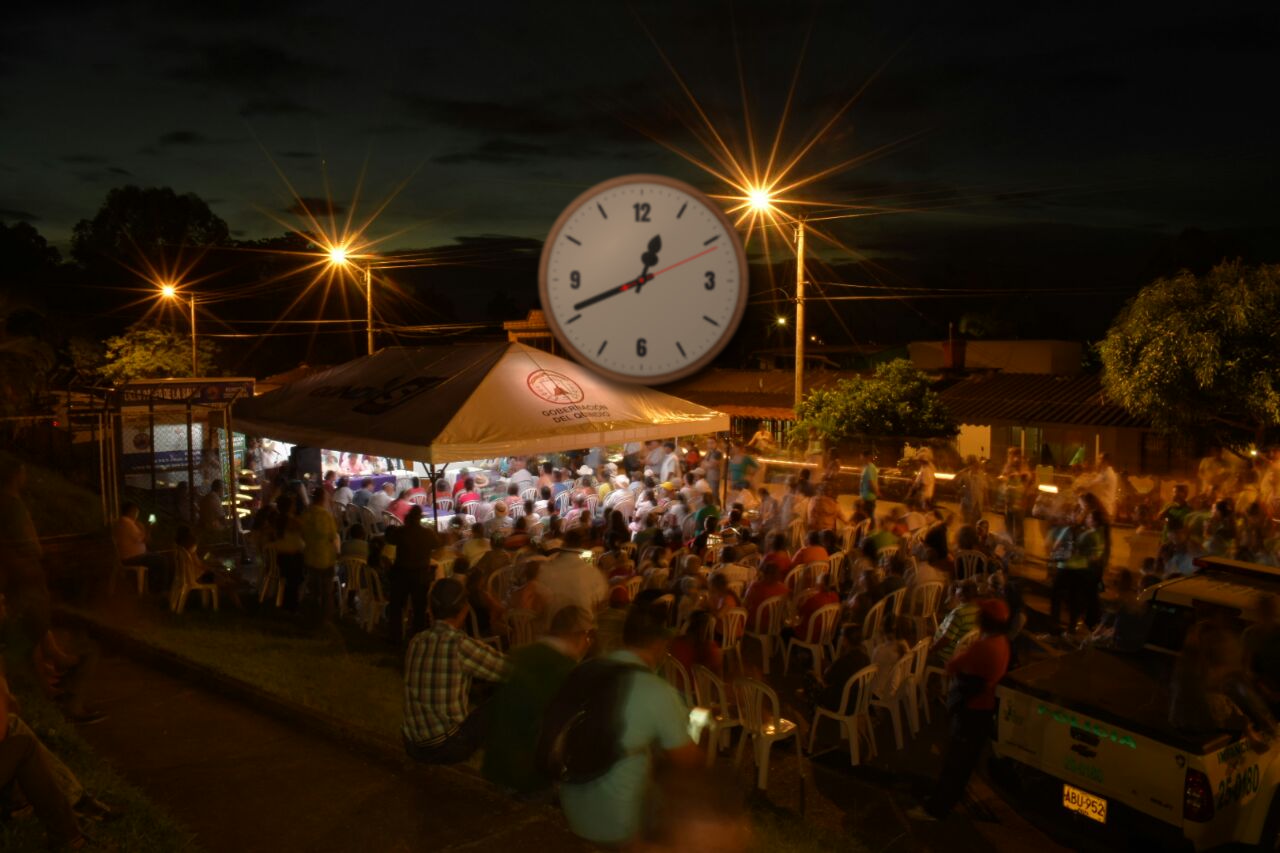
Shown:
12.41.11
